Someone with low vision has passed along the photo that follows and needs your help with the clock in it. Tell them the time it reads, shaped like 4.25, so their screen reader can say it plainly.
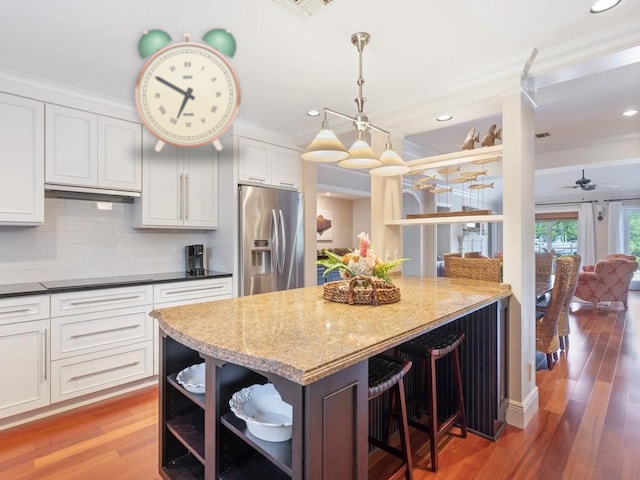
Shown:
6.50
